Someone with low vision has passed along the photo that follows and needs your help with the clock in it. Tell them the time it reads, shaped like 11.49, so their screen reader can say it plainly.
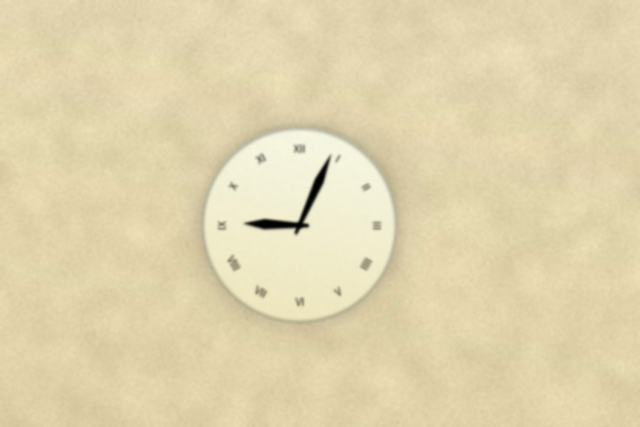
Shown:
9.04
